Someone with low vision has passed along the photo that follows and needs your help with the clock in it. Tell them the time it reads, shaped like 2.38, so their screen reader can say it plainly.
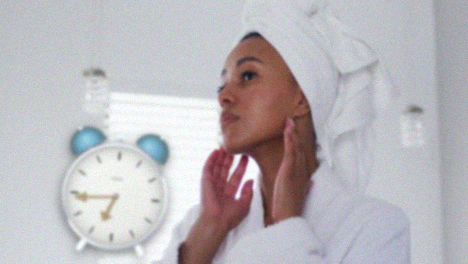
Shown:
6.44
